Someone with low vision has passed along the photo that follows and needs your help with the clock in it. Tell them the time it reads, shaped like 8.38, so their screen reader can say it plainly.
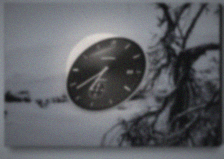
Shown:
6.38
